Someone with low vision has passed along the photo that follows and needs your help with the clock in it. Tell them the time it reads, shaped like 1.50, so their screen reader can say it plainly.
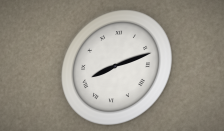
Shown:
8.12
